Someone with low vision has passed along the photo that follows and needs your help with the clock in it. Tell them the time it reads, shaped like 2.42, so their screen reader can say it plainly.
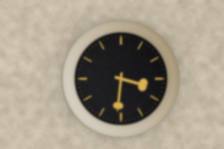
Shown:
3.31
